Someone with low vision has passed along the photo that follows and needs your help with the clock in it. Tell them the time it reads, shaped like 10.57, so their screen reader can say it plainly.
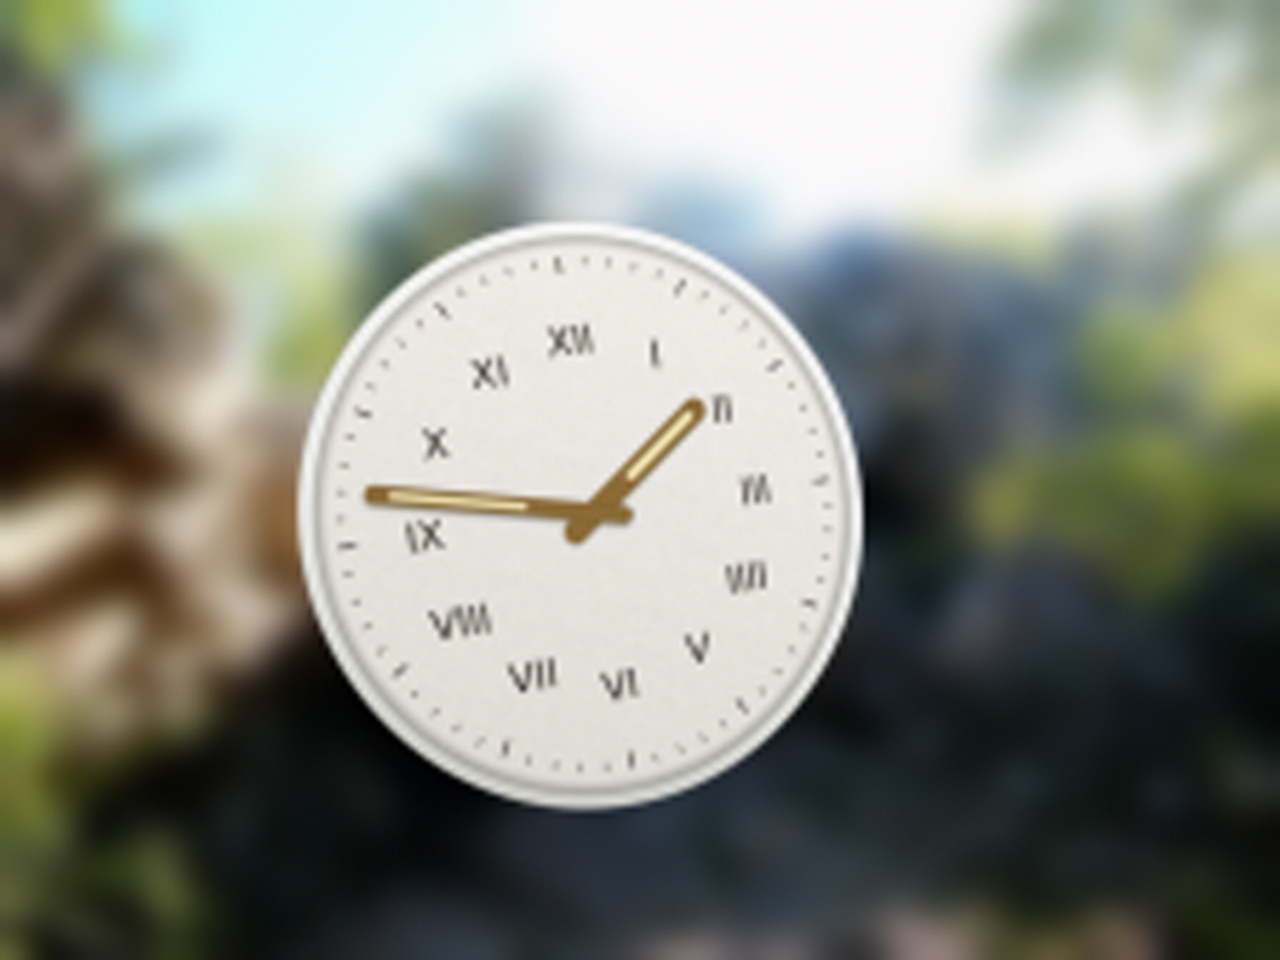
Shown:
1.47
